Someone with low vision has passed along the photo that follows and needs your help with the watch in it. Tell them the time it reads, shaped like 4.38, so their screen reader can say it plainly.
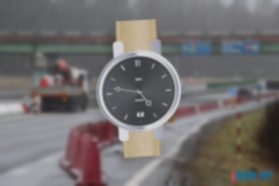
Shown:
4.47
